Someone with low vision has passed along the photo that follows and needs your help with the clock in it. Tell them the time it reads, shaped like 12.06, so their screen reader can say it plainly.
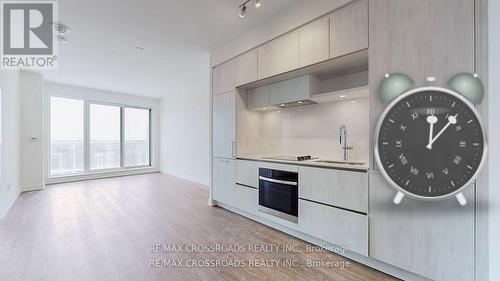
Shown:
12.07
